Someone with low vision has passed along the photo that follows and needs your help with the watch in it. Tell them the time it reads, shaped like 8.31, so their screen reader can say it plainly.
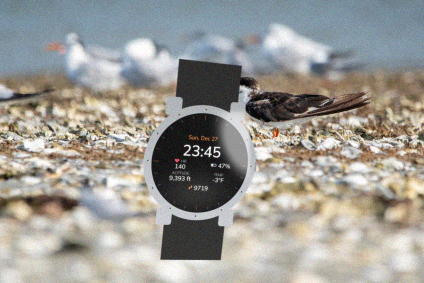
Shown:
23.45
